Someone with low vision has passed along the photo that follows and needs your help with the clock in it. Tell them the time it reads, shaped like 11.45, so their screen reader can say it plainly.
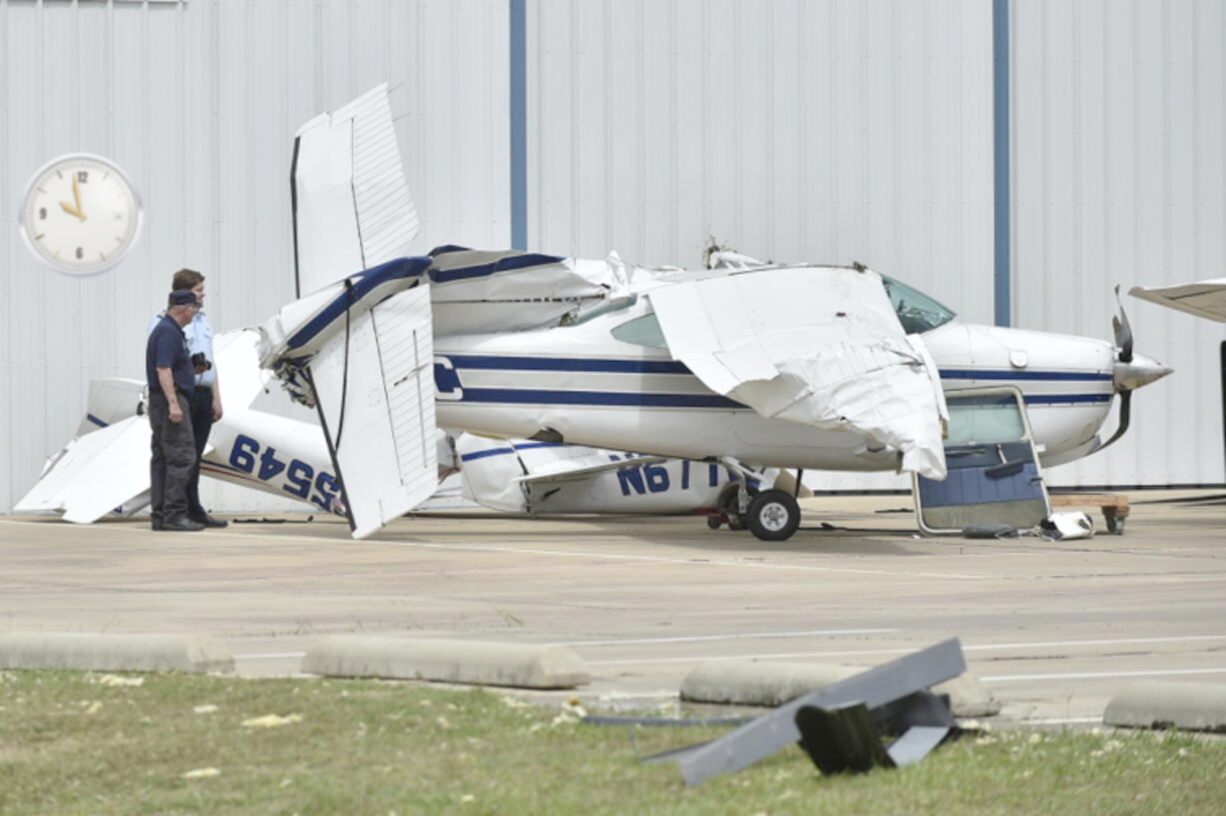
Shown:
9.58
